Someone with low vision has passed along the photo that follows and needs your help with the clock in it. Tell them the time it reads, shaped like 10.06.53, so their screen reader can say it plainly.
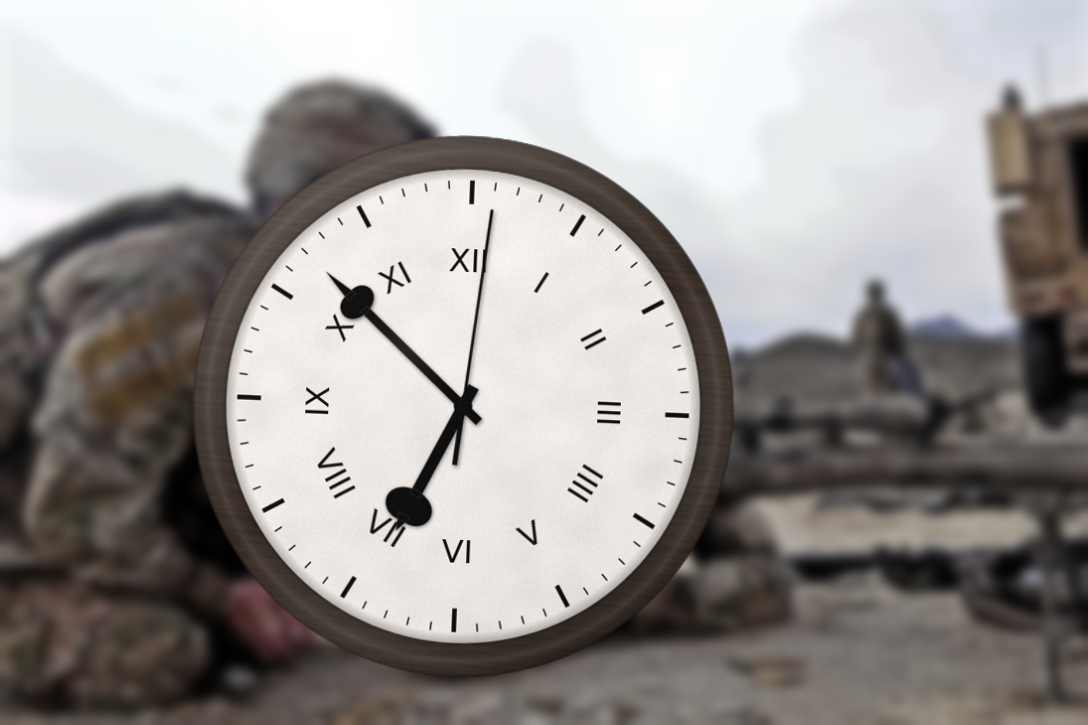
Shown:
6.52.01
